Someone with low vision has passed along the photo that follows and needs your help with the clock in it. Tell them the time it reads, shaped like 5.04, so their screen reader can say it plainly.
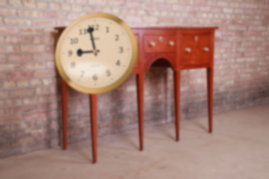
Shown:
8.58
